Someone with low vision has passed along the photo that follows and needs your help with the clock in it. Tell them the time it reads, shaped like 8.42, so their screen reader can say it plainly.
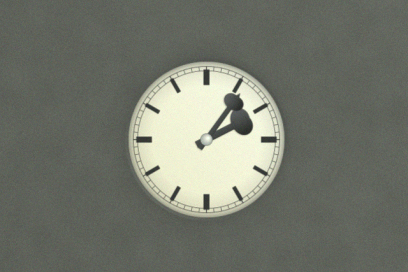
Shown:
2.06
